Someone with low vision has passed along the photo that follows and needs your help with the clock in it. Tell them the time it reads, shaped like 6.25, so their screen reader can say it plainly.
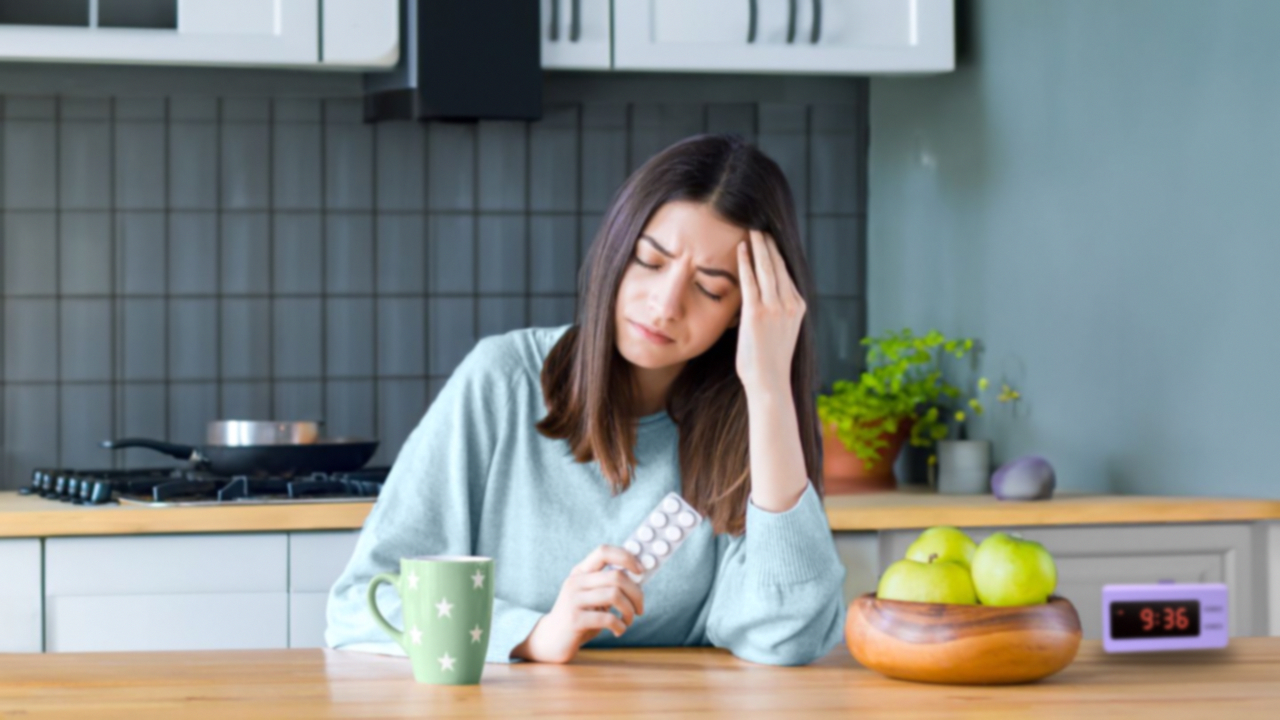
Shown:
9.36
